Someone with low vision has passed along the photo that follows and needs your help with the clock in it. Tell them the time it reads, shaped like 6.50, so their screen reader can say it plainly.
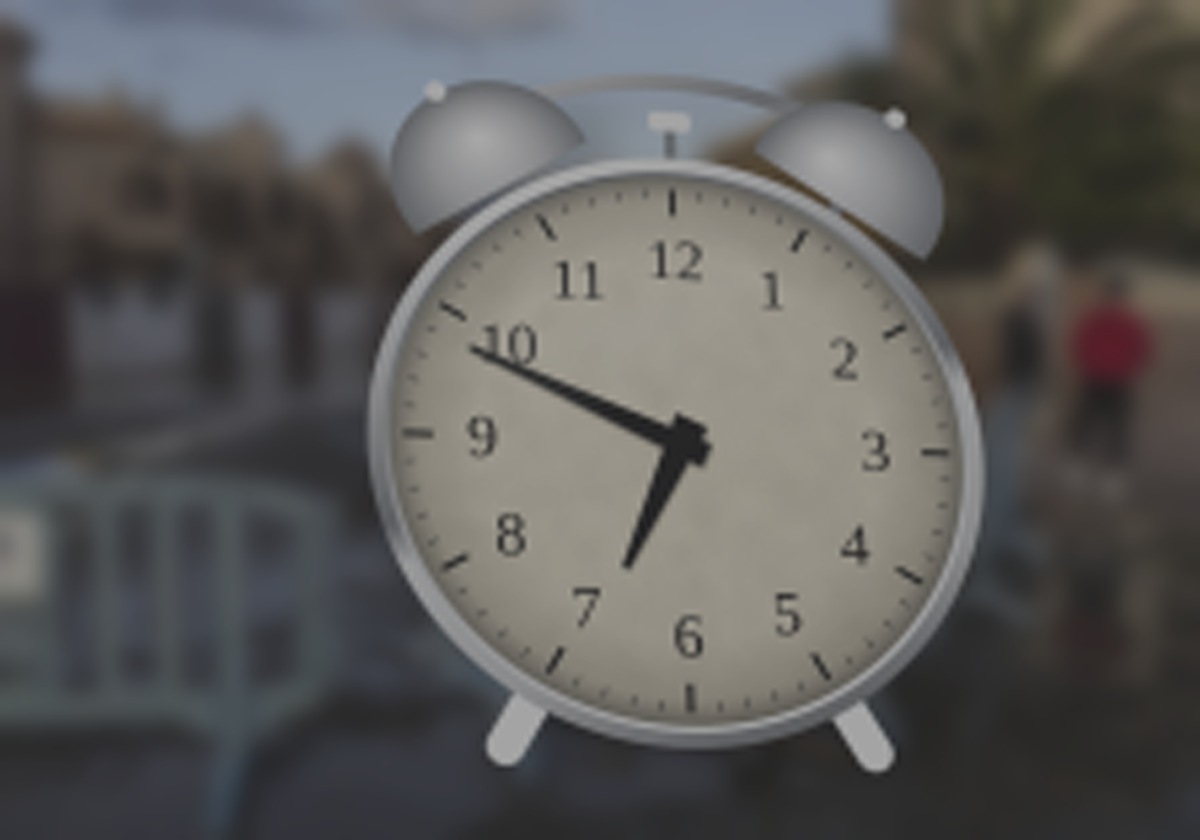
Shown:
6.49
